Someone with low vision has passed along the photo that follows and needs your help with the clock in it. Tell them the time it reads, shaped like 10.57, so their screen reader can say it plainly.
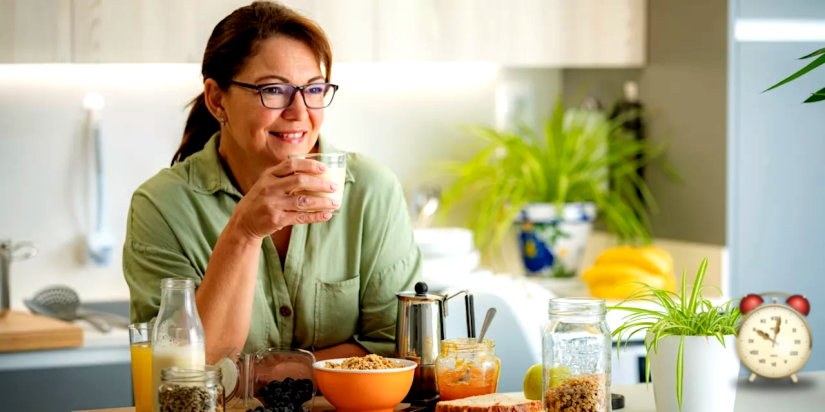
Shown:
10.02
